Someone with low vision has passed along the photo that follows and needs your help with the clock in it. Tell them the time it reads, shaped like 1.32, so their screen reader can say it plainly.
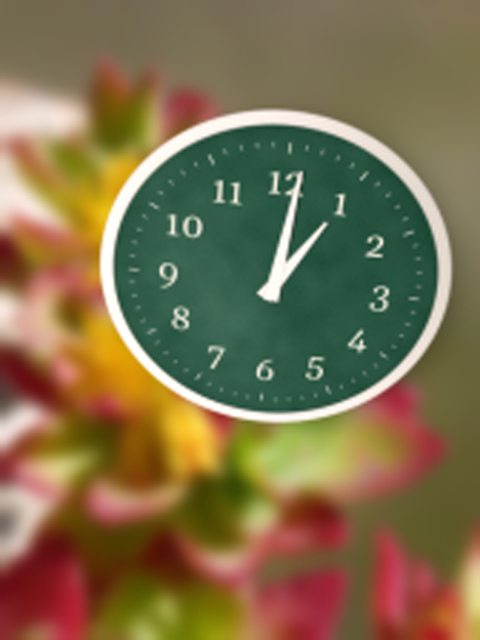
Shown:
1.01
